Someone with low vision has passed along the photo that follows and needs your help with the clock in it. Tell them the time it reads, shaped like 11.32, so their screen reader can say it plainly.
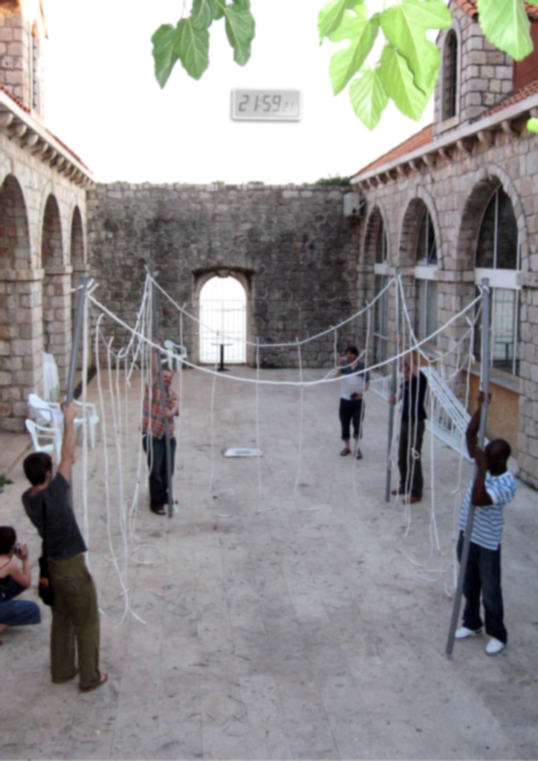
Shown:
21.59
